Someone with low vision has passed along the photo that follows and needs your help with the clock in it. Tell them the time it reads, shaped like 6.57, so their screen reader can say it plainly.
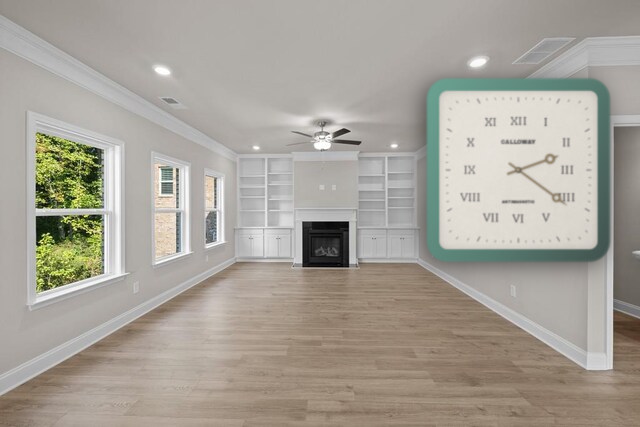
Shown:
2.21
